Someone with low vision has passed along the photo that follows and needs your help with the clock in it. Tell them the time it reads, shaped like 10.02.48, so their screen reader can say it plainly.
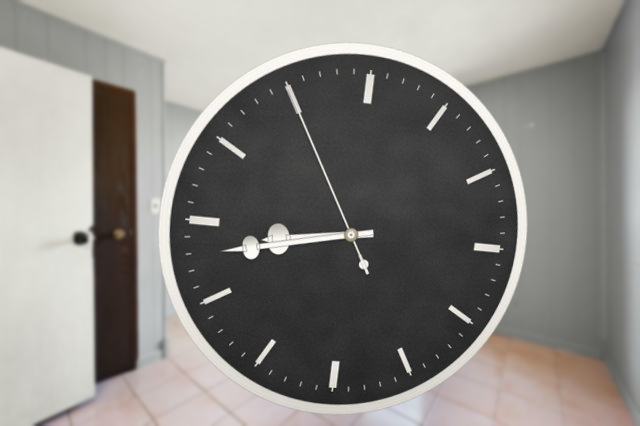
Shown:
8.42.55
